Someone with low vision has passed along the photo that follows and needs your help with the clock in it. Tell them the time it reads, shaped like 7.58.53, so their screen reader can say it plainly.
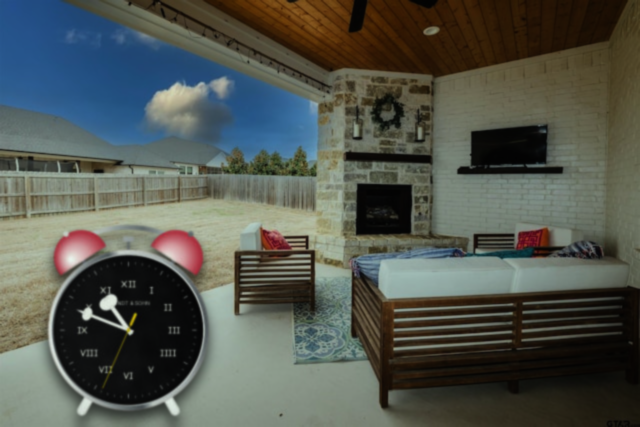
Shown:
10.48.34
